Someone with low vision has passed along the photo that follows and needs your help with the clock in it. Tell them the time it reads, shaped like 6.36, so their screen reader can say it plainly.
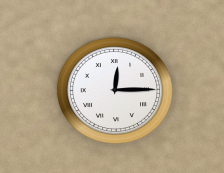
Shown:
12.15
